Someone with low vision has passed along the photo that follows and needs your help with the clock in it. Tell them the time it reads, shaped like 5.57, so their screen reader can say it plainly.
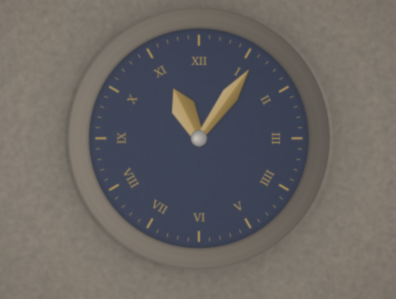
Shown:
11.06
